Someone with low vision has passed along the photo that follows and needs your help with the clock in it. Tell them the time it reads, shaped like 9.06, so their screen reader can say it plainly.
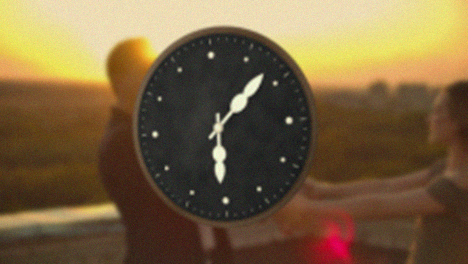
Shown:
6.08
